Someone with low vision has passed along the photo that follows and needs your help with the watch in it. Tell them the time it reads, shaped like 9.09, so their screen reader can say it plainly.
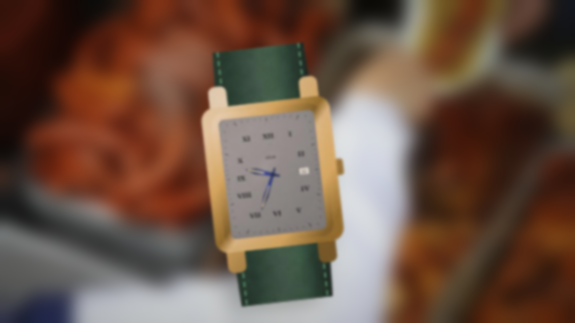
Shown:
9.34
